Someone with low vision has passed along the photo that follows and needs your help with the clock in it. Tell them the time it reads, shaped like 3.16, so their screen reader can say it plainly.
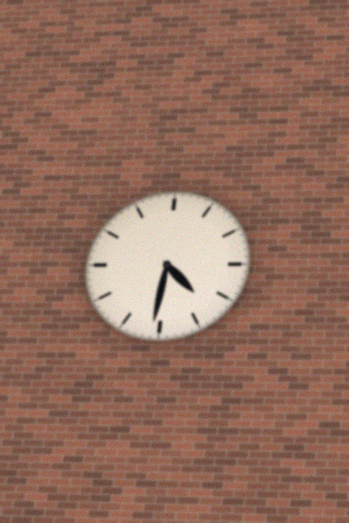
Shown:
4.31
